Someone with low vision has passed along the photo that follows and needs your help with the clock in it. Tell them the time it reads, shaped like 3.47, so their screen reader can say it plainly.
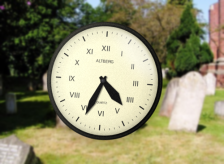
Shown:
4.34
